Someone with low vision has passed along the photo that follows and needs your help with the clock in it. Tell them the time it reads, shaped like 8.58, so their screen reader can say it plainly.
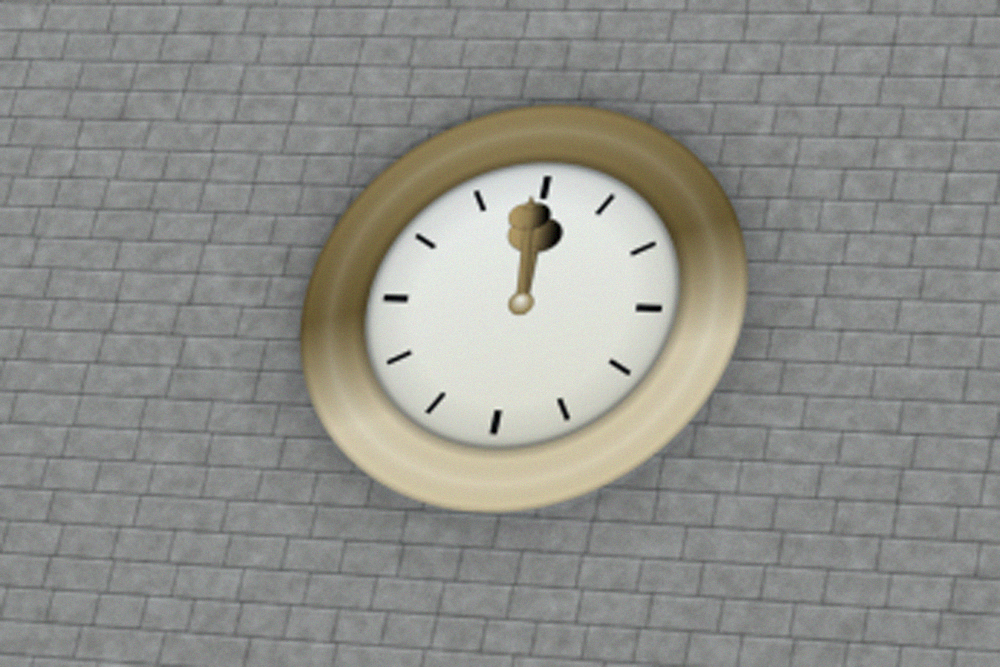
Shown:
11.59
